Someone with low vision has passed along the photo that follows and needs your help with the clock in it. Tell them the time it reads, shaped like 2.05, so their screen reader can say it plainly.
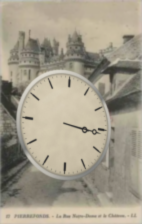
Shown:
3.16
